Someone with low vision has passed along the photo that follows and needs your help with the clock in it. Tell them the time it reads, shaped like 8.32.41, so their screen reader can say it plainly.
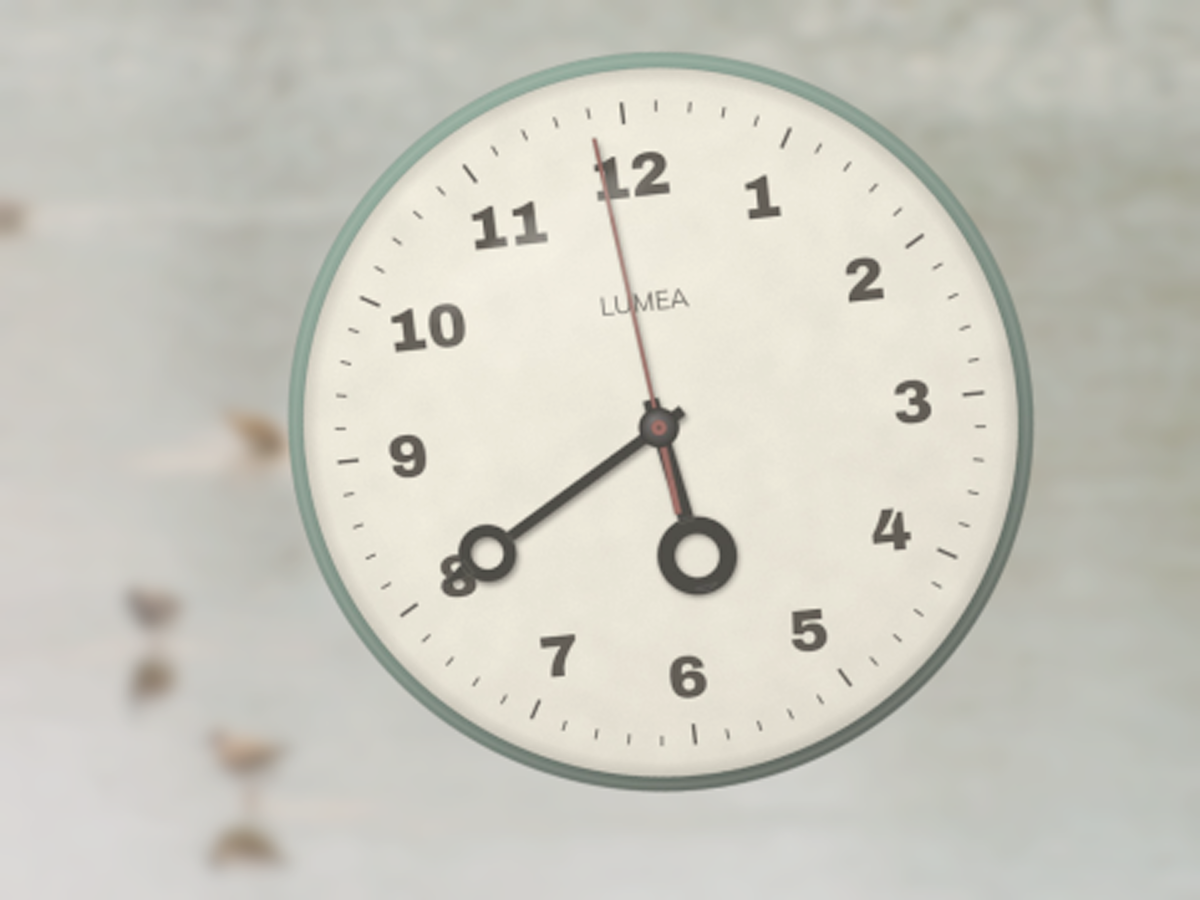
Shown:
5.39.59
